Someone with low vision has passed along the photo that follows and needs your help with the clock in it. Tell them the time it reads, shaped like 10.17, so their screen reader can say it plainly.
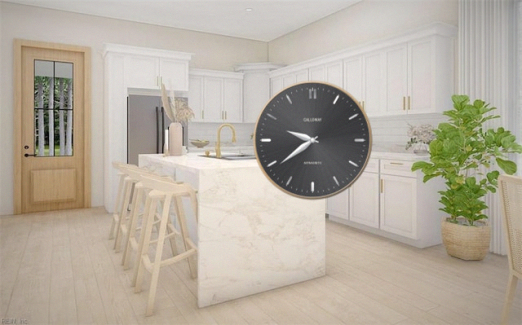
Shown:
9.39
